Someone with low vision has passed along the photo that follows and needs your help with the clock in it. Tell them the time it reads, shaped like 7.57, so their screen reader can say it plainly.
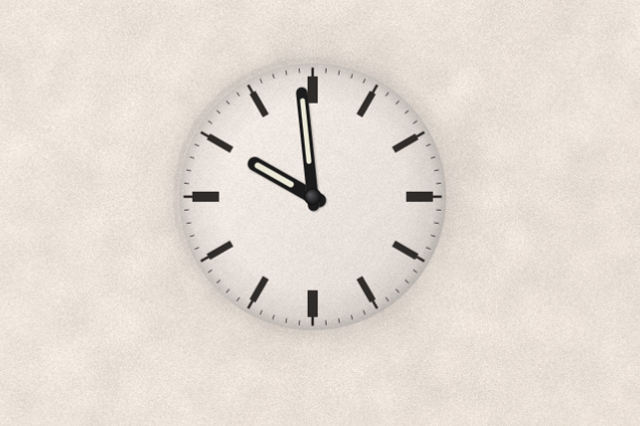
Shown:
9.59
